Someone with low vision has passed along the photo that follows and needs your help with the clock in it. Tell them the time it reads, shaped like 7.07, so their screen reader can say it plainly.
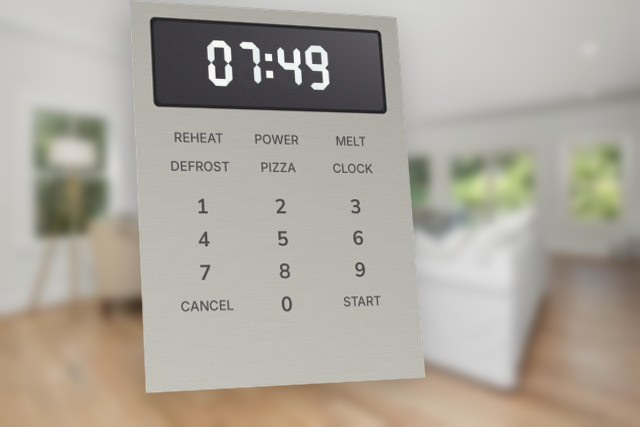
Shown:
7.49
